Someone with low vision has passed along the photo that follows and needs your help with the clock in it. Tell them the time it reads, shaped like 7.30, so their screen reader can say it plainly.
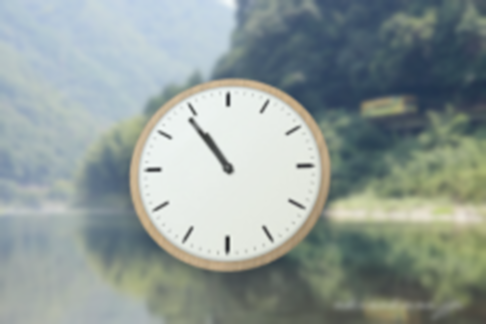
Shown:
10.54
